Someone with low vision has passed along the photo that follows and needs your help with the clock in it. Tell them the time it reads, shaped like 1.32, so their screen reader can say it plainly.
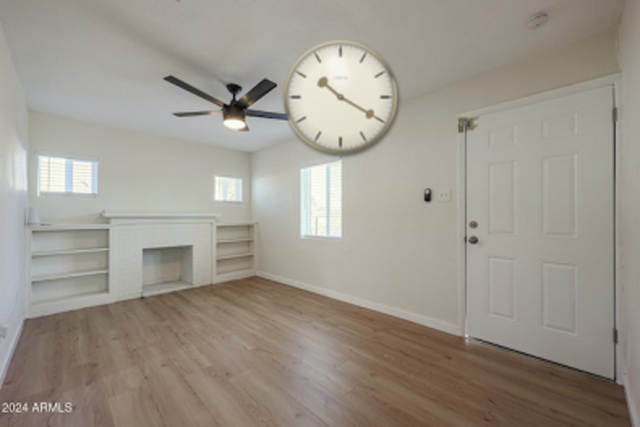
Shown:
10.20
